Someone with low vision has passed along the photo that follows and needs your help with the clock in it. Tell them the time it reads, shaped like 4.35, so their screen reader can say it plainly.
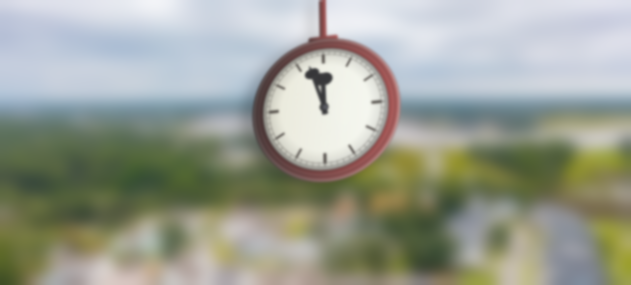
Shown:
11.57
